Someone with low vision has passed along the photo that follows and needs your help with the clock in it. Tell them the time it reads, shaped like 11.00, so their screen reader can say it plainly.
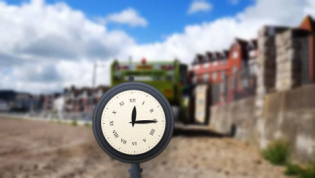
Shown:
12.15
